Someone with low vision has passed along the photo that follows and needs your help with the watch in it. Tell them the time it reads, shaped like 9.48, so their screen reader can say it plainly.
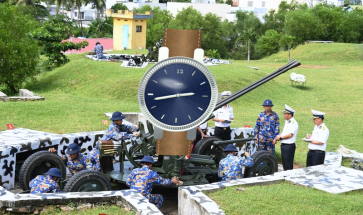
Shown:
2.43
